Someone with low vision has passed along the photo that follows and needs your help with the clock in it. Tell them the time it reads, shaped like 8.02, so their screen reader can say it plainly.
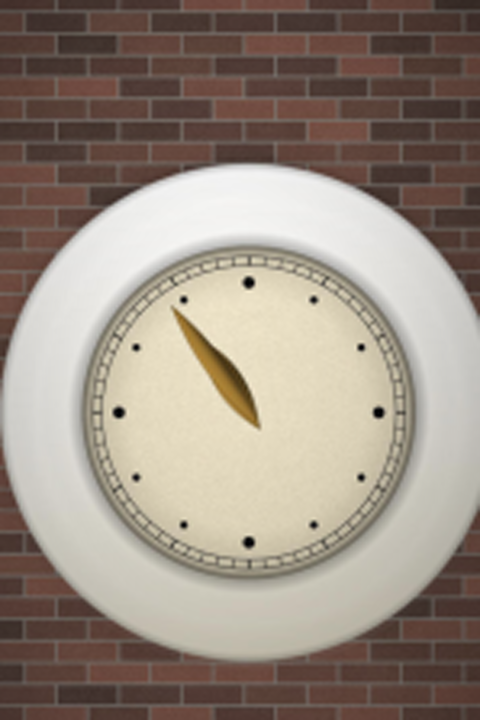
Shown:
10.54
